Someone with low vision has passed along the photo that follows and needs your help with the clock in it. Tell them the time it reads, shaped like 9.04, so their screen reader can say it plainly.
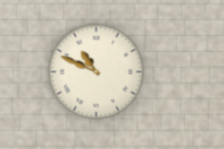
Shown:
10.49
